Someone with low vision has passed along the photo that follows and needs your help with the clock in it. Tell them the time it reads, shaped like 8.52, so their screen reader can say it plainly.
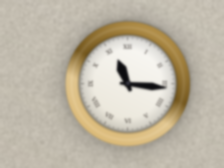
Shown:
11.16
